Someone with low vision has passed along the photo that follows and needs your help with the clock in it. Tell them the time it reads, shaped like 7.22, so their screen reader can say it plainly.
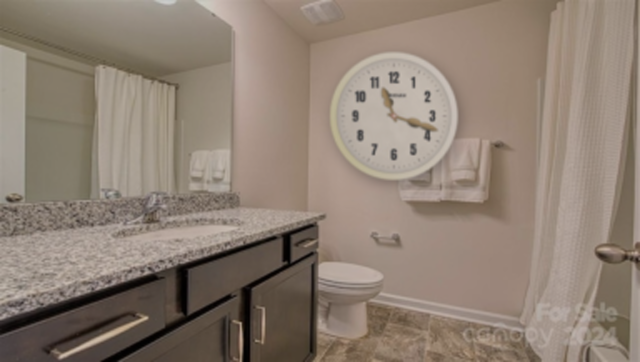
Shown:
11.18
